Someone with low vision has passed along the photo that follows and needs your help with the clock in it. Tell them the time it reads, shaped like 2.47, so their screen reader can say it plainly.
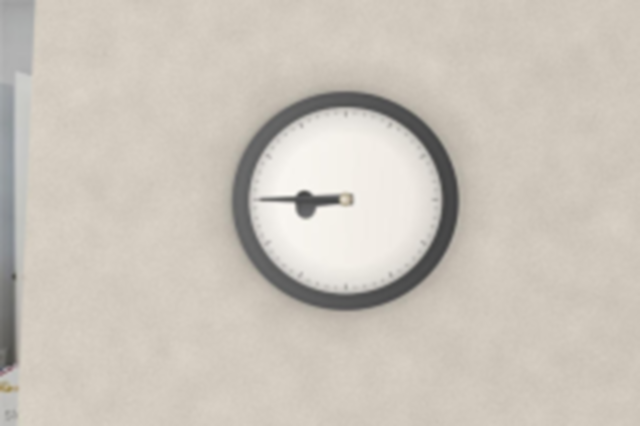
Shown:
8.45
